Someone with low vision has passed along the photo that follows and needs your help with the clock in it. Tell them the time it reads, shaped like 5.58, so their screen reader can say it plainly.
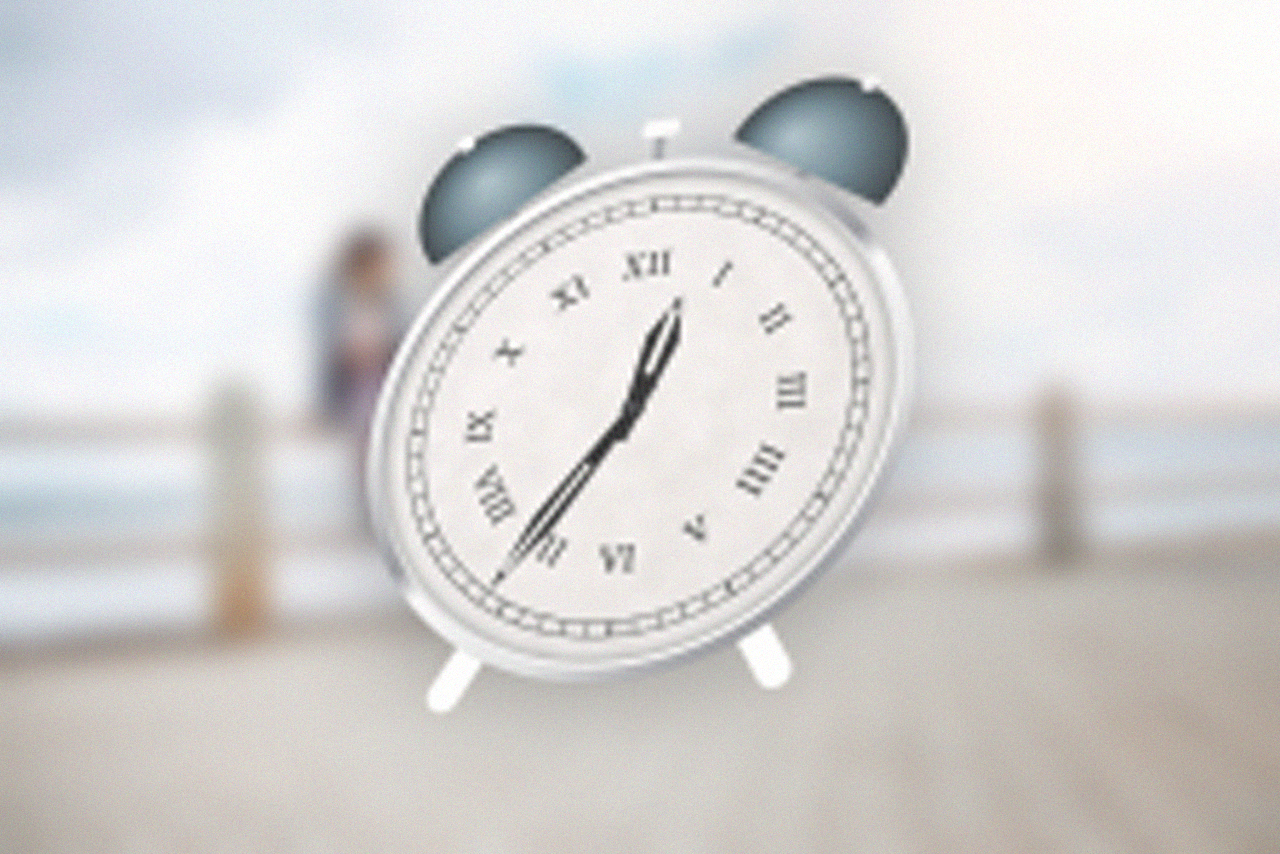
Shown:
12.36
